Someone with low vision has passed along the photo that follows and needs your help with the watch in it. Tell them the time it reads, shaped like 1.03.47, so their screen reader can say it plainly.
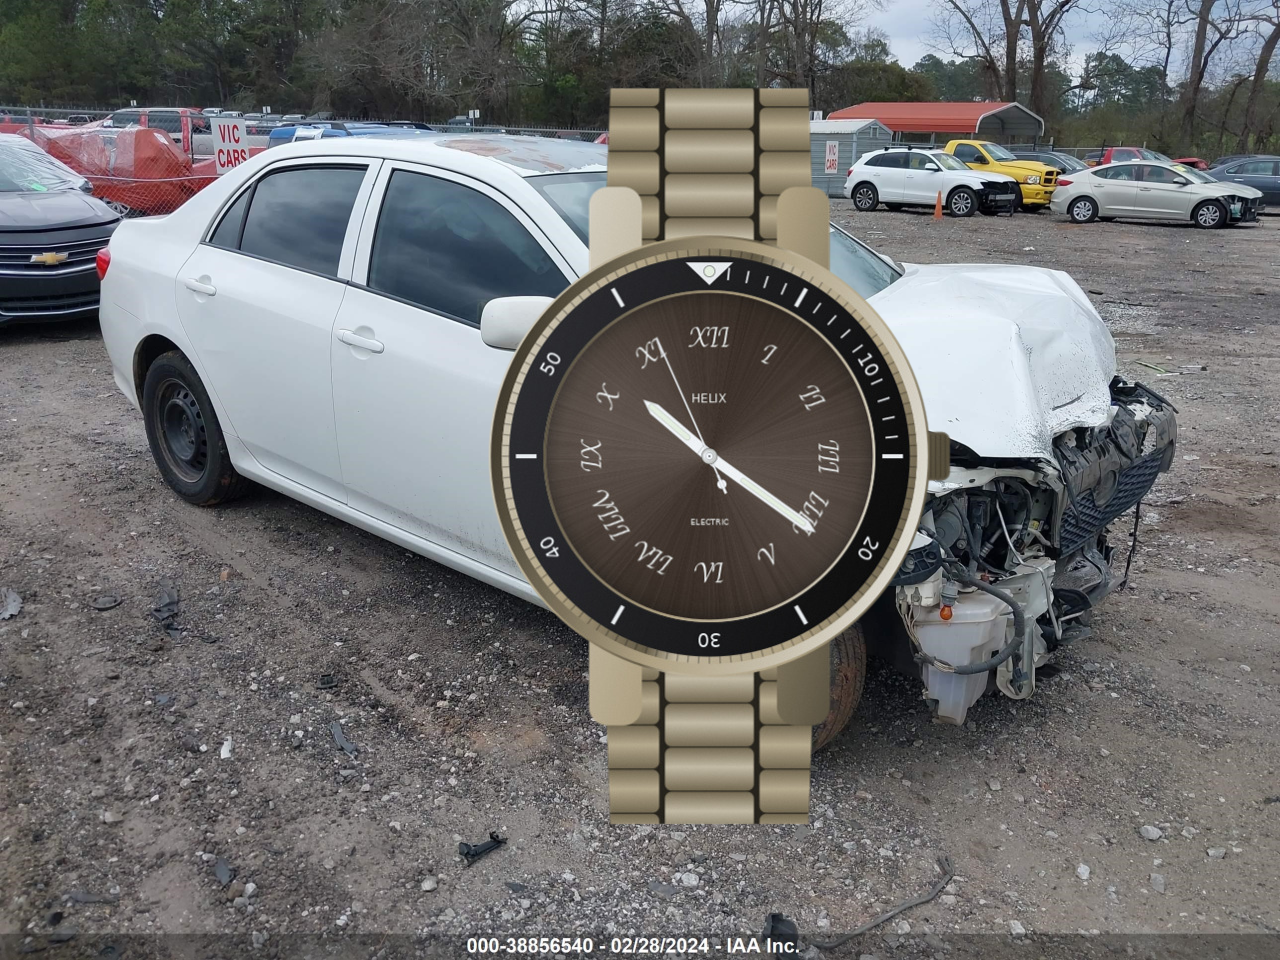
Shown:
10.20.56
